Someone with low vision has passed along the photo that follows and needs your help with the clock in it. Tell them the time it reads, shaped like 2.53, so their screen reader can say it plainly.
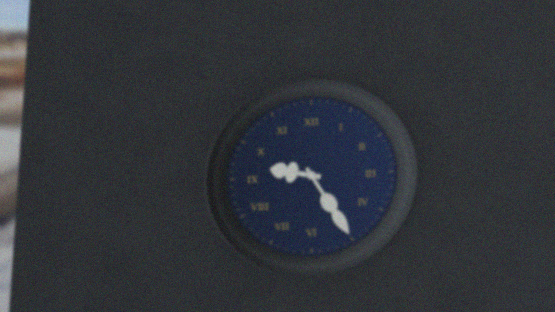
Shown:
9.25
